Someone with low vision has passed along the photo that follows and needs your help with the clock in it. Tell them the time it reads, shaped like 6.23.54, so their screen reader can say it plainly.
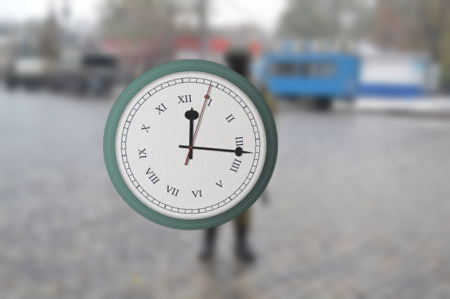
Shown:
12.17.04
